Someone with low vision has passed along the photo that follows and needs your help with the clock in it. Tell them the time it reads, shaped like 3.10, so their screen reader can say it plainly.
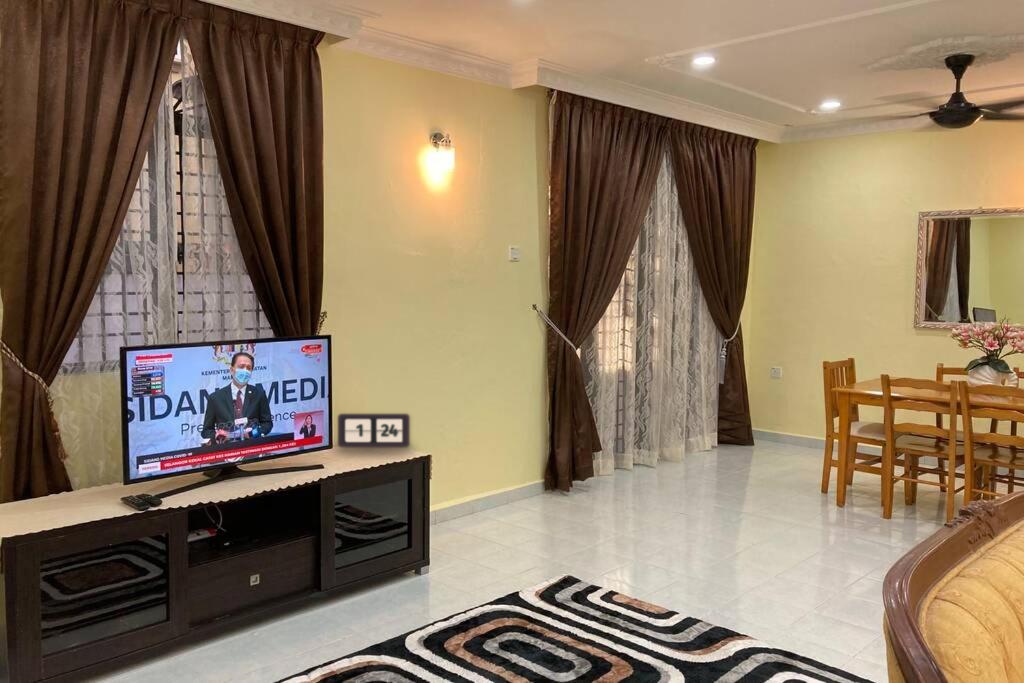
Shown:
1.24
